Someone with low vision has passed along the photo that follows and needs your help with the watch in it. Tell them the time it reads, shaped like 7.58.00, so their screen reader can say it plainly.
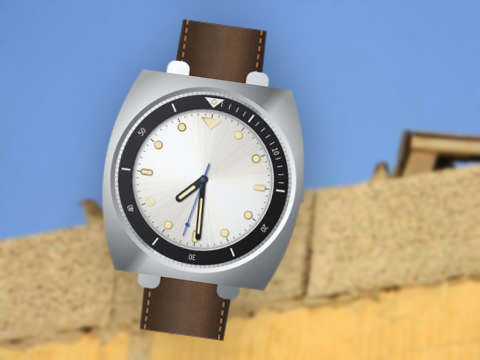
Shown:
7.29.32
